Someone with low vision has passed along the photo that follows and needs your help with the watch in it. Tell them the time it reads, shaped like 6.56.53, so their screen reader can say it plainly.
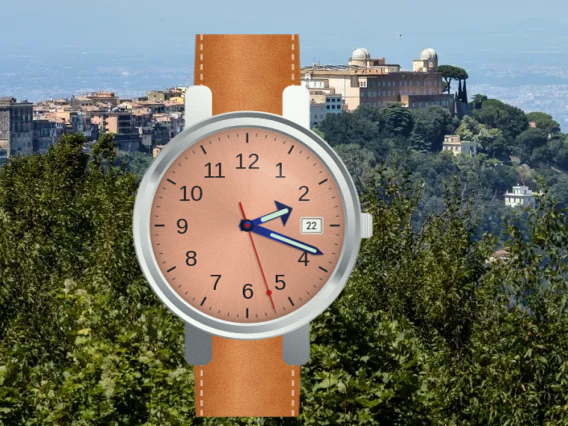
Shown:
2.18.27
